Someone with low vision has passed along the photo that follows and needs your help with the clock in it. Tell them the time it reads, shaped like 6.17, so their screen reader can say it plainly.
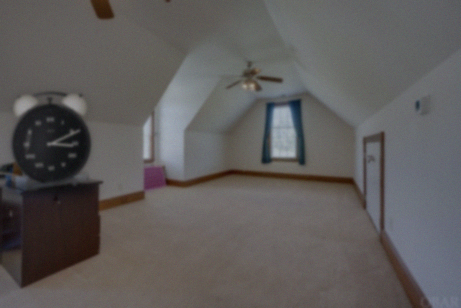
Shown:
3.11
